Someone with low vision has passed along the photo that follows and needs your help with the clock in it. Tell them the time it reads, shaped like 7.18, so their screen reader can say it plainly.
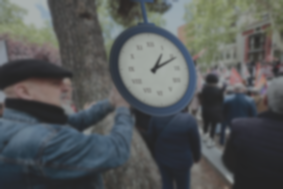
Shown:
1.11
